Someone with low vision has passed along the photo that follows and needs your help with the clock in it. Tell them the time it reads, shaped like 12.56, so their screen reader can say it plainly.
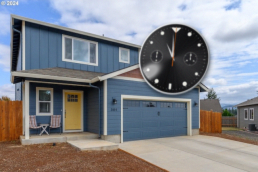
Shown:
10.59
